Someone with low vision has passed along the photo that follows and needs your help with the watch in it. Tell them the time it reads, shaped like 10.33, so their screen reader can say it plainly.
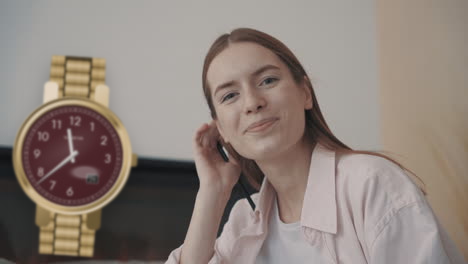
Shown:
11.38
